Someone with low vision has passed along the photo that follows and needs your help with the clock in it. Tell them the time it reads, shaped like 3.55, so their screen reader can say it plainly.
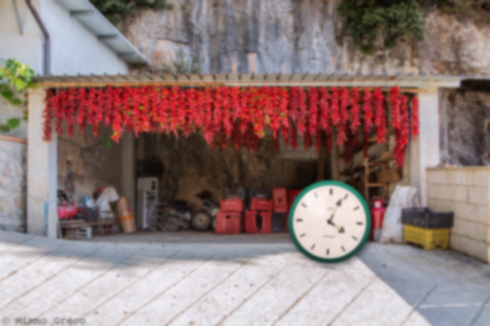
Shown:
4.04
